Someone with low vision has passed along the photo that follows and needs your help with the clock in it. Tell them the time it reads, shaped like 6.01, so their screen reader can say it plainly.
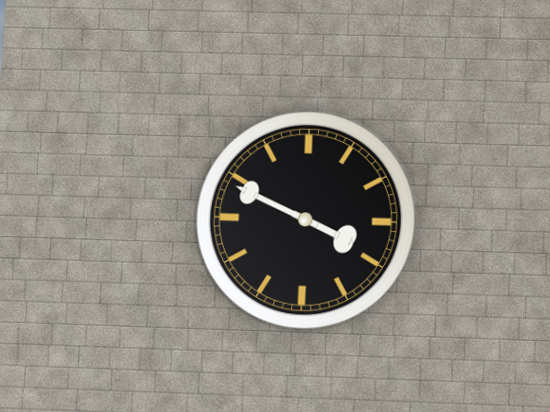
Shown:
3.49
